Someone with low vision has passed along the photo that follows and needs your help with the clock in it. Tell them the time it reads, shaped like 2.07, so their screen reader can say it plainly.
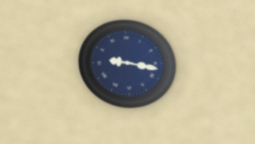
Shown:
9.17
